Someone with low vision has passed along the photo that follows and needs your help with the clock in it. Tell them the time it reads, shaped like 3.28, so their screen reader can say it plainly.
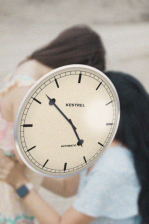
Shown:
4.52
